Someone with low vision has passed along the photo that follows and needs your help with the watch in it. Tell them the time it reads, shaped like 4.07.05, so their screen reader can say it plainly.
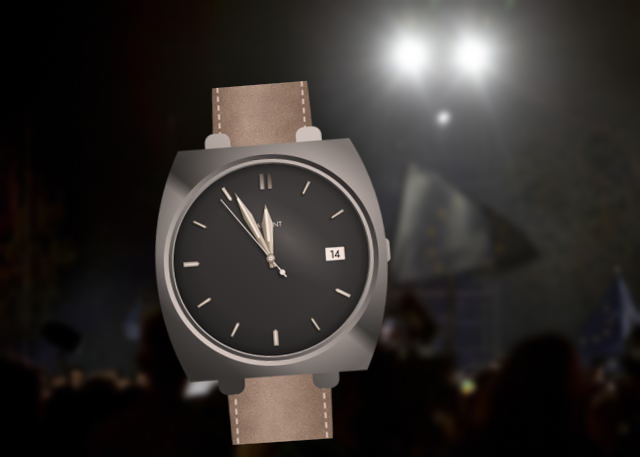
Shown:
11.55.54
